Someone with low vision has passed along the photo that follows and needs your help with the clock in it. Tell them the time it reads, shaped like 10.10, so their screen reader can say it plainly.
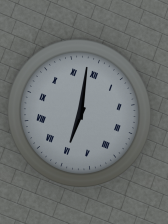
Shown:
5.58
